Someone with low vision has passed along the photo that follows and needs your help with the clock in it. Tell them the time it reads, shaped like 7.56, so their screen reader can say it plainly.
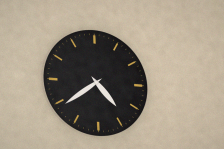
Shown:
4.39
